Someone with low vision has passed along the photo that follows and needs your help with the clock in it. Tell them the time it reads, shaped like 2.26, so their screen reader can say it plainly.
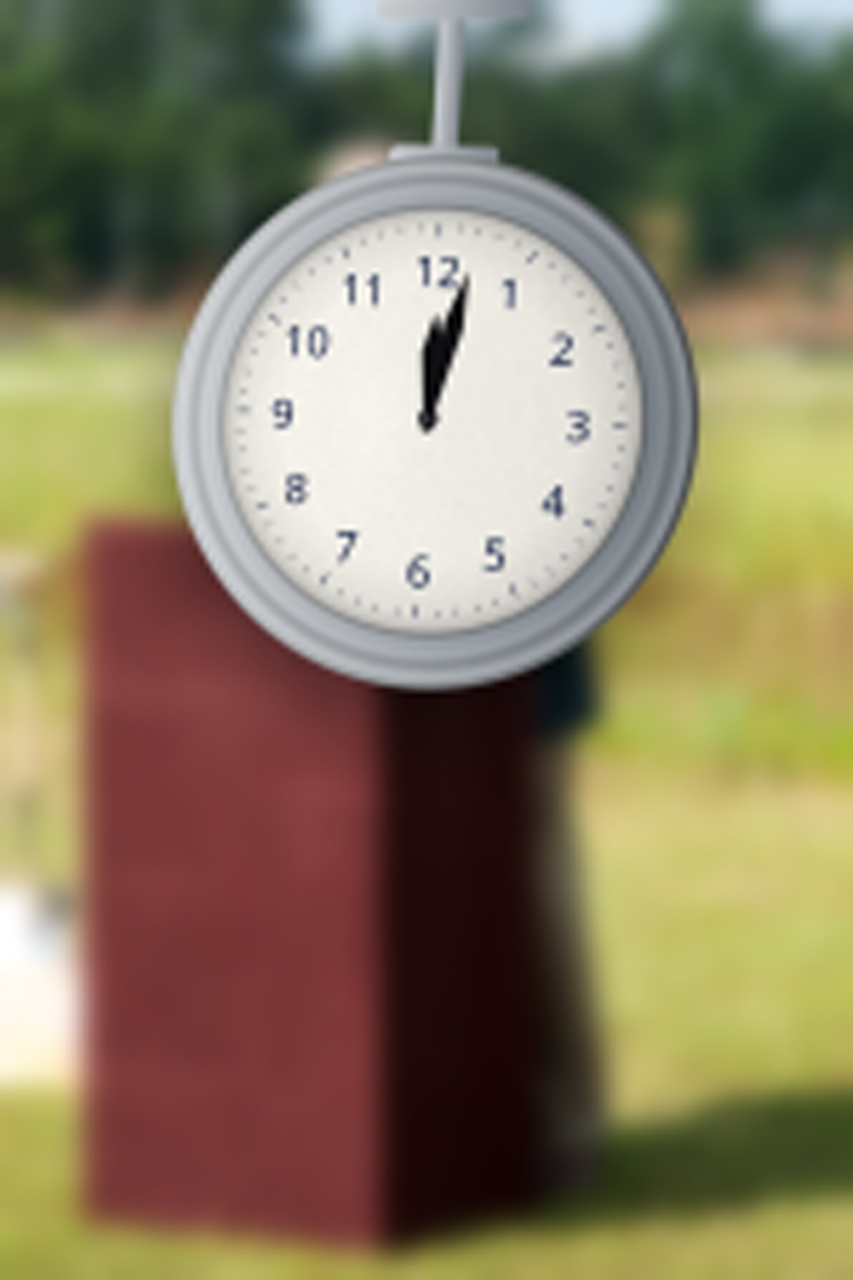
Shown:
12.02
